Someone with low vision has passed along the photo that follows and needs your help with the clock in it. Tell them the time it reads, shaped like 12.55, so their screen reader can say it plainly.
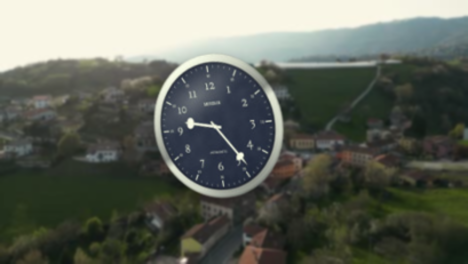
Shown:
9.24
